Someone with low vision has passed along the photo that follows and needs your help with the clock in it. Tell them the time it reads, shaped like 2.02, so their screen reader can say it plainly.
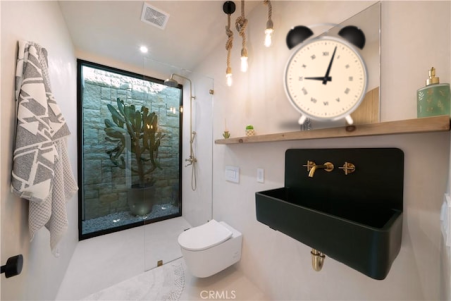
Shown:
9.03
